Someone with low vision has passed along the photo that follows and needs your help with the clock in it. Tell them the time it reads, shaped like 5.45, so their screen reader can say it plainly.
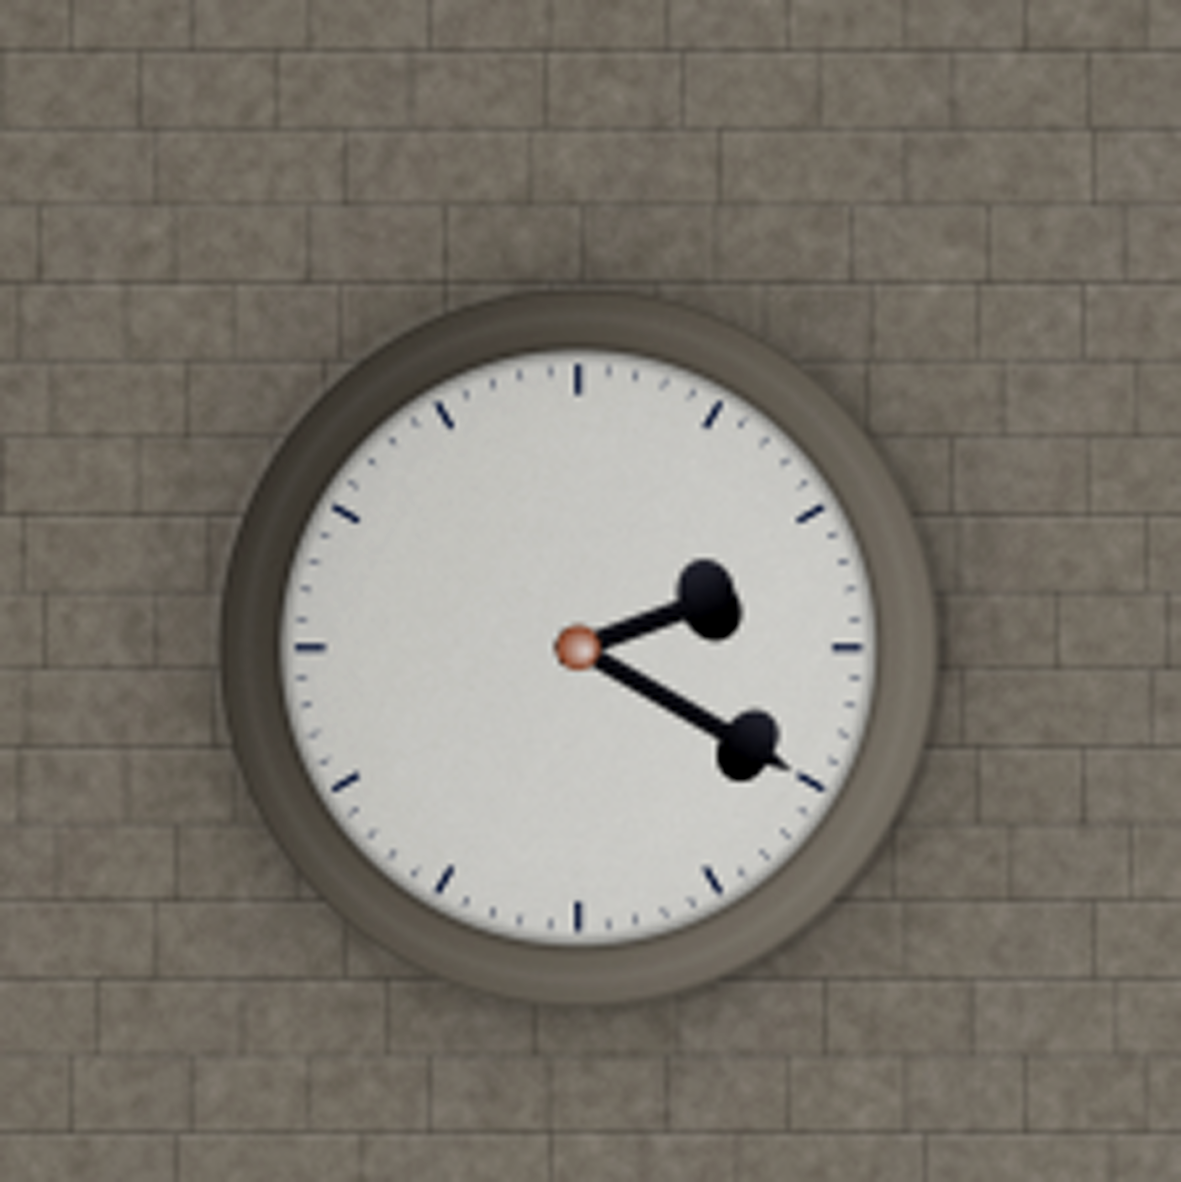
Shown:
2.20
